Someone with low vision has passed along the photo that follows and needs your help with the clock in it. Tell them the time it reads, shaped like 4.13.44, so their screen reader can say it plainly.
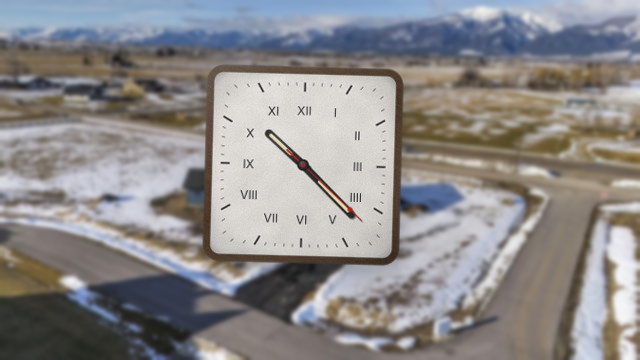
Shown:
10.22.22
